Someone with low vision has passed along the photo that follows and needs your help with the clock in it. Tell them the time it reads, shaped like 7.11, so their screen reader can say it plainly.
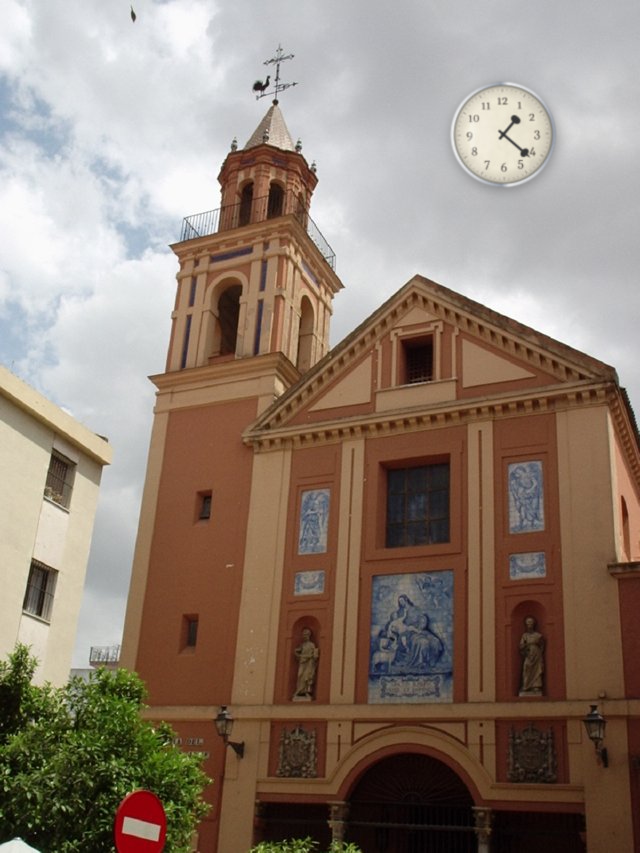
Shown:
1.22
